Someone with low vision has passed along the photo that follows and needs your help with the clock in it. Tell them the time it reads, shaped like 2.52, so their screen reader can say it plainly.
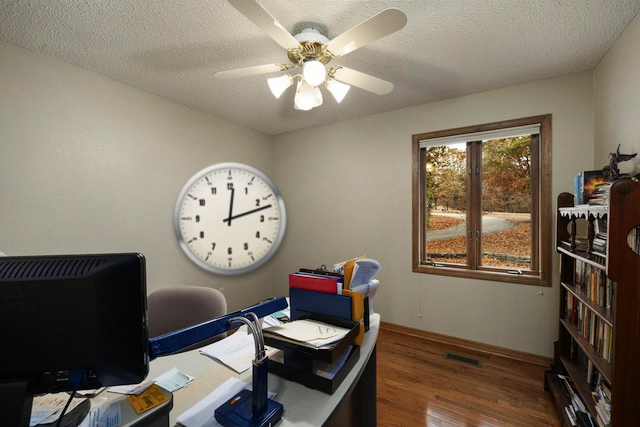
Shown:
12.12
